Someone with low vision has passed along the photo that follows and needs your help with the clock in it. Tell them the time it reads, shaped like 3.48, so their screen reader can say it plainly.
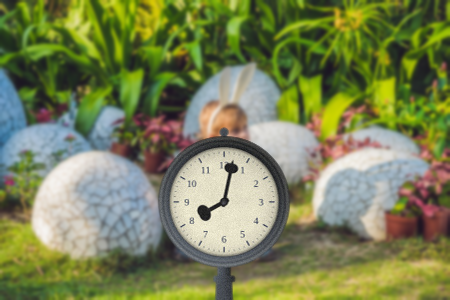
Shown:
8.02
